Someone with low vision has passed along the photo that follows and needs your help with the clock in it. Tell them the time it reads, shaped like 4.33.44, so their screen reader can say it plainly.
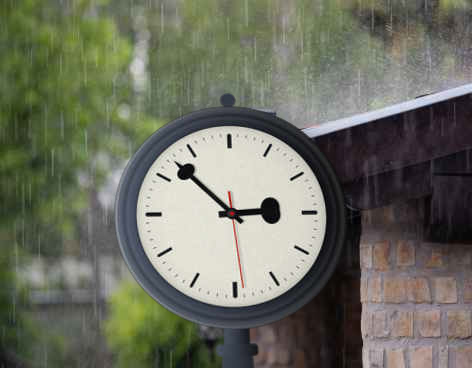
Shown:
2.52.29
